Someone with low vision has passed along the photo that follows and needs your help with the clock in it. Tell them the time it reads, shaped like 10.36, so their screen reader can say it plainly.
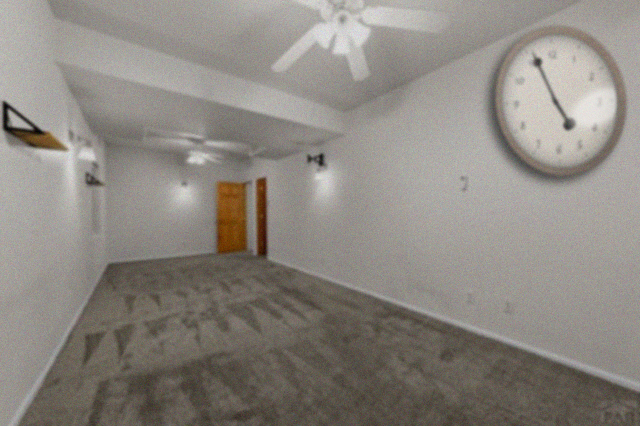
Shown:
4.56
